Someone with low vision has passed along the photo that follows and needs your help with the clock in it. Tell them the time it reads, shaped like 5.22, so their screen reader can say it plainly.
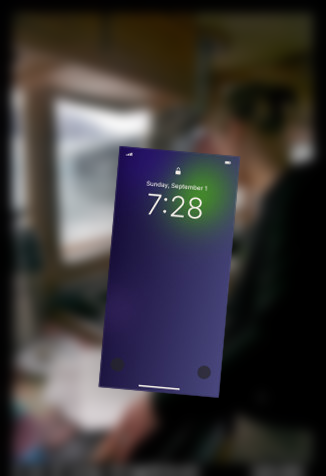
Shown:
7.28
